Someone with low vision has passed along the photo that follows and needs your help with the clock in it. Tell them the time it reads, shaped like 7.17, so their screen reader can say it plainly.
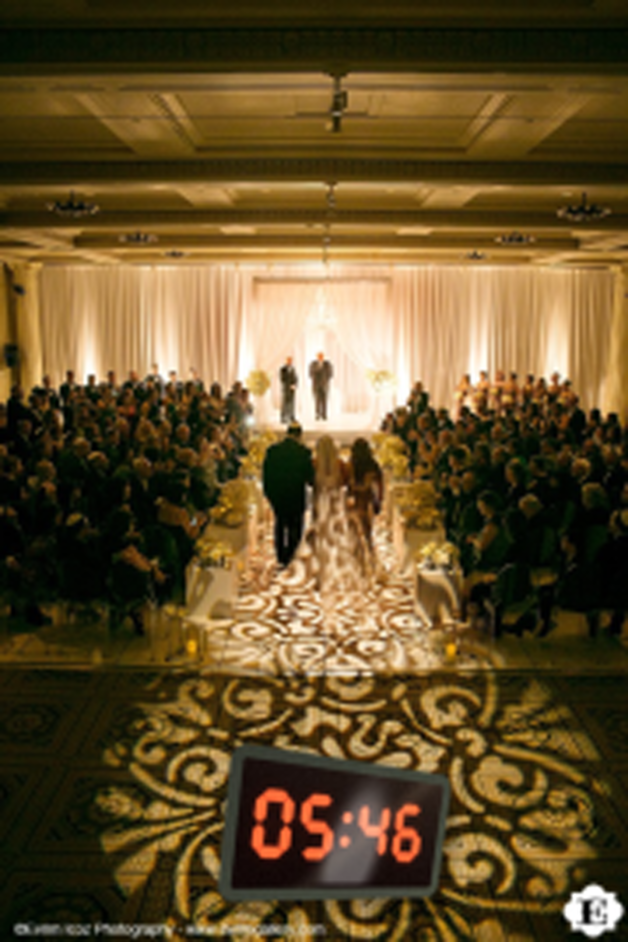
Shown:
5.46
